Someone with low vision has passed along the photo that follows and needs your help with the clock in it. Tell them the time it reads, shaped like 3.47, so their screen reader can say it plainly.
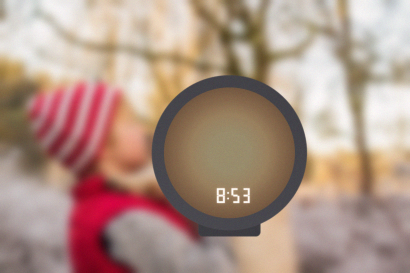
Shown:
8.53
